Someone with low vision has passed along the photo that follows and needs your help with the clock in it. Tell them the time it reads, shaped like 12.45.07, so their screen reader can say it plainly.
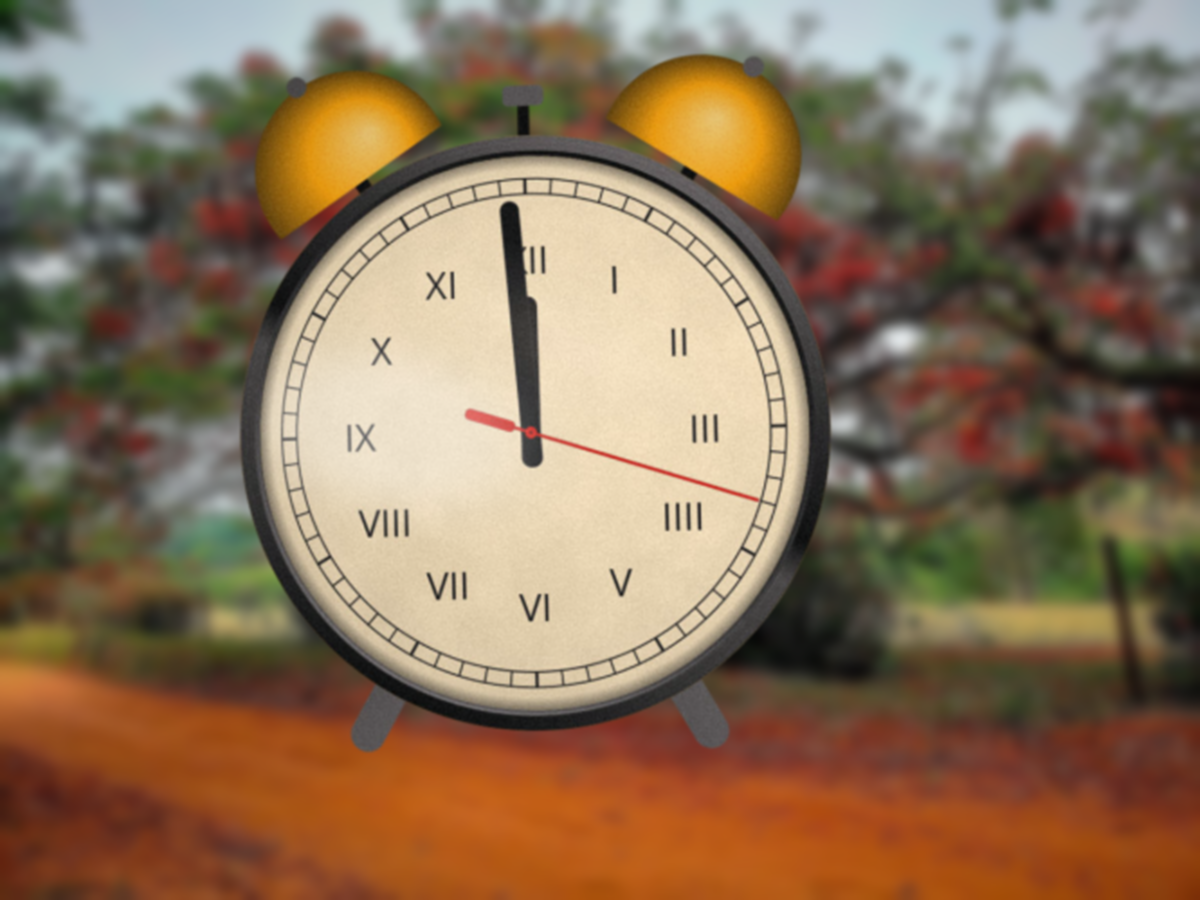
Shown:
11.59.18
